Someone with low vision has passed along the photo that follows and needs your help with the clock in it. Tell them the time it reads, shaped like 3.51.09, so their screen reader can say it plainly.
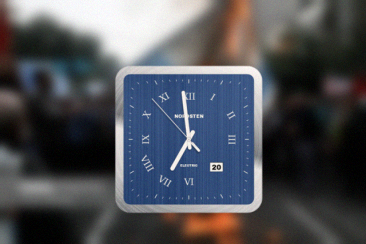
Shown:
6.58.53
